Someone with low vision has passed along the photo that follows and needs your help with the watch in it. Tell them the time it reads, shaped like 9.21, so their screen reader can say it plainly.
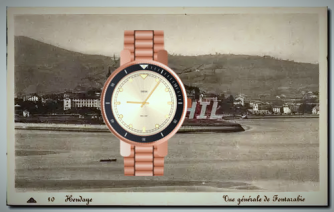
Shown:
9.06
